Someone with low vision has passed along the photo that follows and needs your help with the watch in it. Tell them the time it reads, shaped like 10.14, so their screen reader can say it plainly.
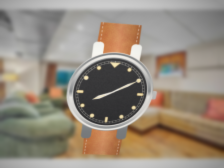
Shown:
8.10
